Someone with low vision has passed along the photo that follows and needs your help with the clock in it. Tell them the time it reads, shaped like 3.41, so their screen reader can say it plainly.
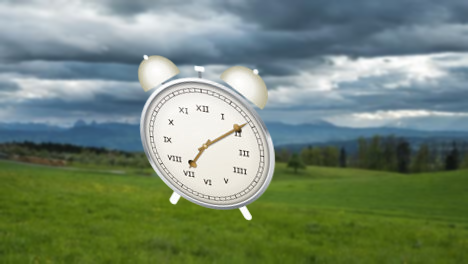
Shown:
7.09
